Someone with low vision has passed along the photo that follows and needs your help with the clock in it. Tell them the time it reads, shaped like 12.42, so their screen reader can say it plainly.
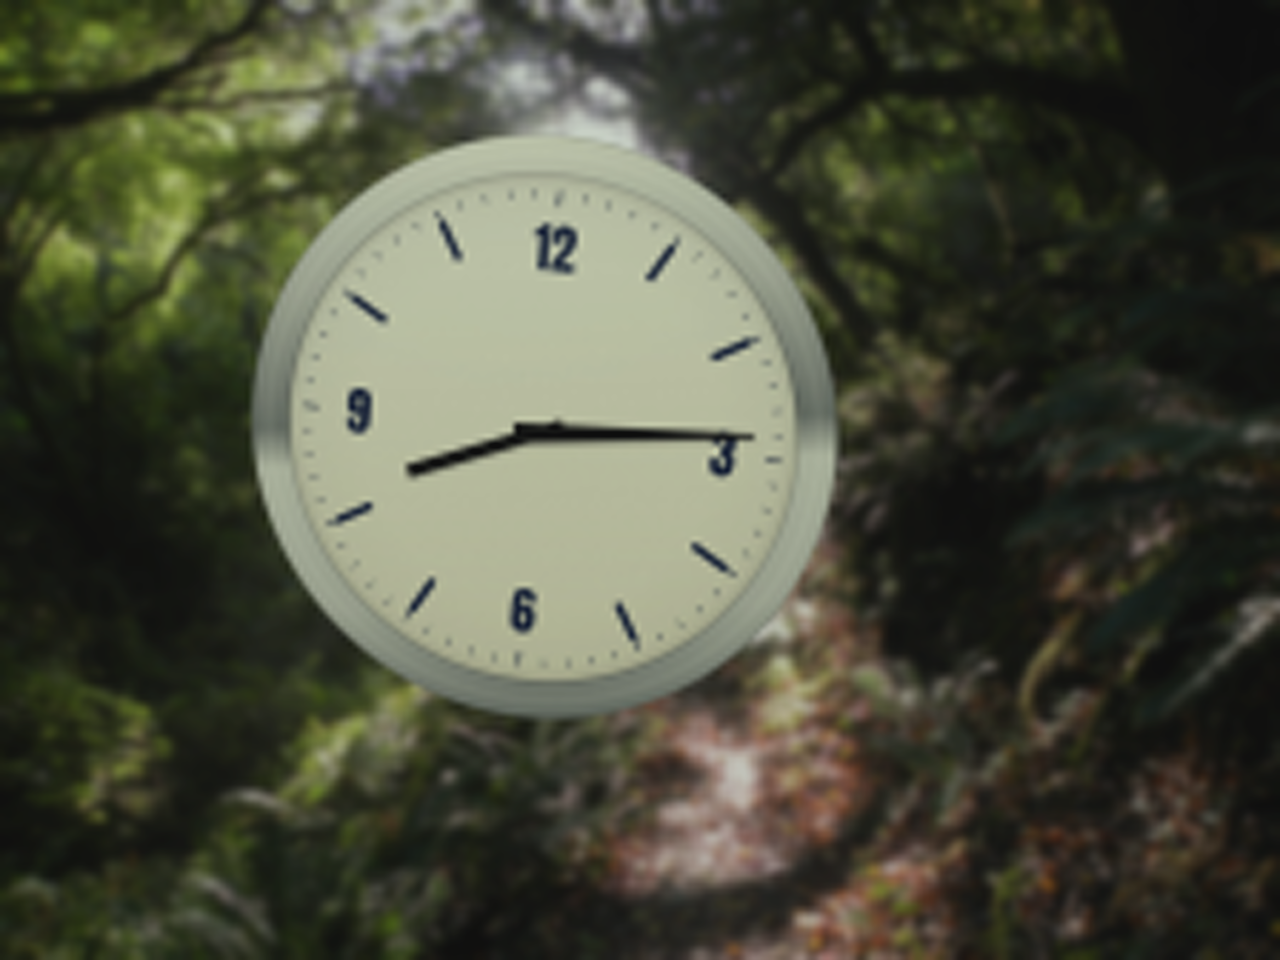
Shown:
8.14
